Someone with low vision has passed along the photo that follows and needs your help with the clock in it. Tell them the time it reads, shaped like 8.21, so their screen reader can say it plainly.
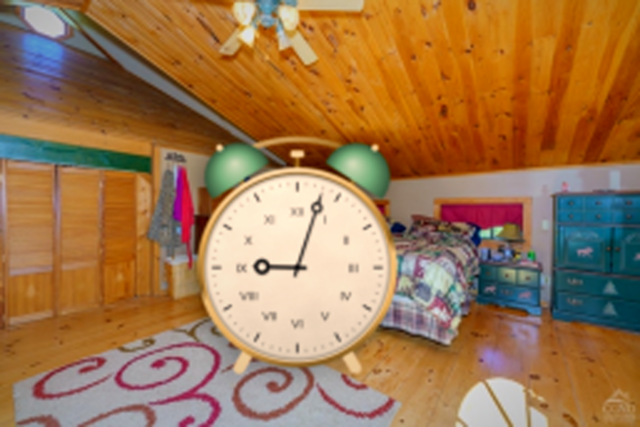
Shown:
9.03
